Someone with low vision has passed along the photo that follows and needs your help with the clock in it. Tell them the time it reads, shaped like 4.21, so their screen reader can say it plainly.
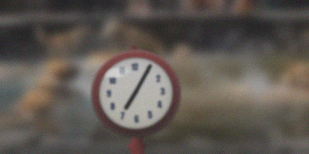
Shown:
7.05
